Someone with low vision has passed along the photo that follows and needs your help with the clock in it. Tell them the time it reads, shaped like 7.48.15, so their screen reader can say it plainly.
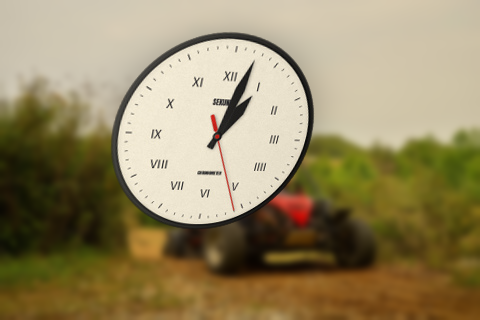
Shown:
1.02.26
